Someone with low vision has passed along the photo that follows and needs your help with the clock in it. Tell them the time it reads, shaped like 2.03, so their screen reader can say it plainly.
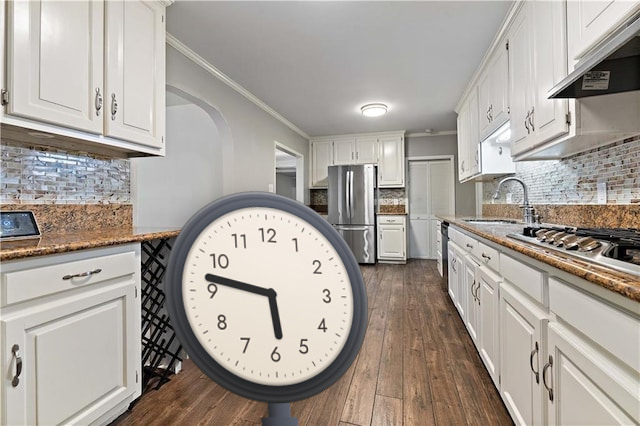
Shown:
5.47
